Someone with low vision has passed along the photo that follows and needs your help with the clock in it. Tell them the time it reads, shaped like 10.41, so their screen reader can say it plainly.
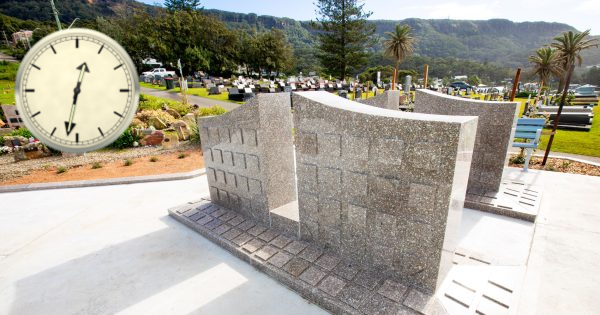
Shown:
12.32
